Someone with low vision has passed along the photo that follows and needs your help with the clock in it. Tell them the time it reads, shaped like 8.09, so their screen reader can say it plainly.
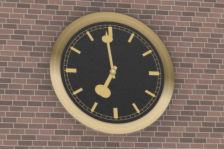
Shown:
6.59
